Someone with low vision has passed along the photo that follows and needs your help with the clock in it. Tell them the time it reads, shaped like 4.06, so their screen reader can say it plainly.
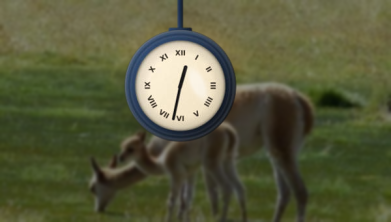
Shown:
12.32
